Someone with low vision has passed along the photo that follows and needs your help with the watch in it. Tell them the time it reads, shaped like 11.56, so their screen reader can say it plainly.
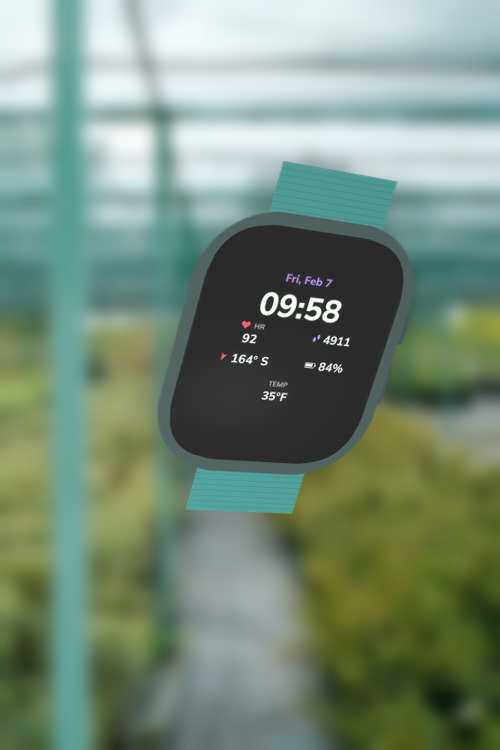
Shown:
9.58
